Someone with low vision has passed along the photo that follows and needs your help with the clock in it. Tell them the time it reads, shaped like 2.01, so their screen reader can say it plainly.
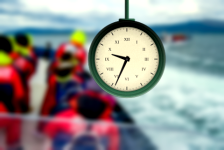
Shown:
9.34
